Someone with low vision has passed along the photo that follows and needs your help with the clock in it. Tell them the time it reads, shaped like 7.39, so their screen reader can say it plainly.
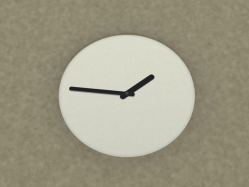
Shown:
1.46
